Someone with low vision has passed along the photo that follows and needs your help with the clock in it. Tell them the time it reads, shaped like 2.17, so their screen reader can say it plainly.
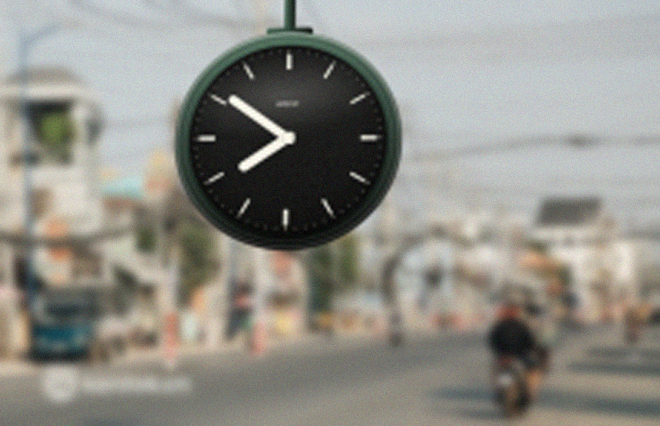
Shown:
7.51
